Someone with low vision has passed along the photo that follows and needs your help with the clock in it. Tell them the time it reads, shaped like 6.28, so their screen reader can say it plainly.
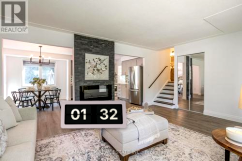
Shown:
1.32
